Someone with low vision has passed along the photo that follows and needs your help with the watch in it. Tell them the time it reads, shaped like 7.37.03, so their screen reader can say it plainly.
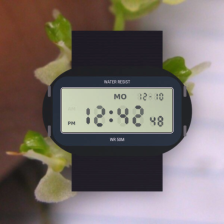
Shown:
12.42.48
